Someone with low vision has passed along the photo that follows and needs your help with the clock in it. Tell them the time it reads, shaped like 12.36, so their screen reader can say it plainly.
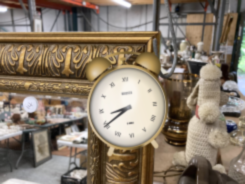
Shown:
8.40
